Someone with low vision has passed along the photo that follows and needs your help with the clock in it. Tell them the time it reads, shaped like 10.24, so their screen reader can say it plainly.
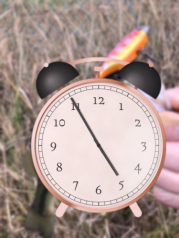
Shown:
4.55
